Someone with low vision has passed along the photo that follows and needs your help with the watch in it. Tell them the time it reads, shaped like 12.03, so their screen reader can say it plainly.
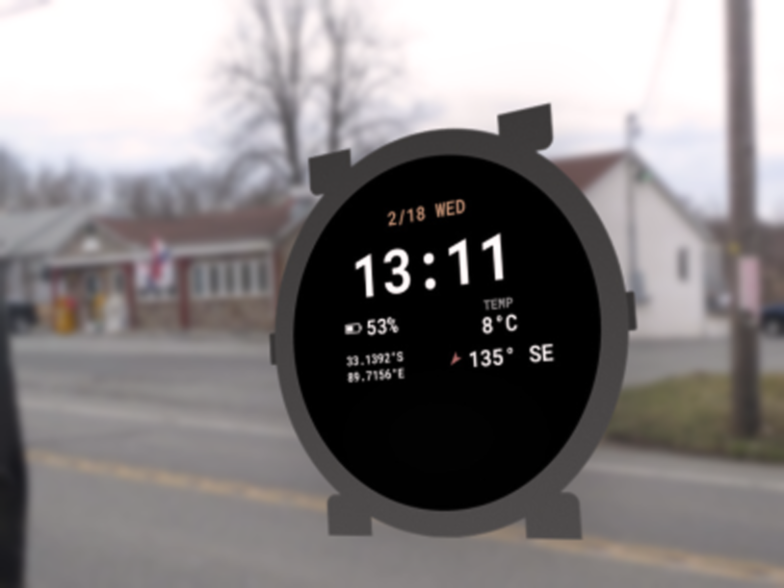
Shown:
13.11
